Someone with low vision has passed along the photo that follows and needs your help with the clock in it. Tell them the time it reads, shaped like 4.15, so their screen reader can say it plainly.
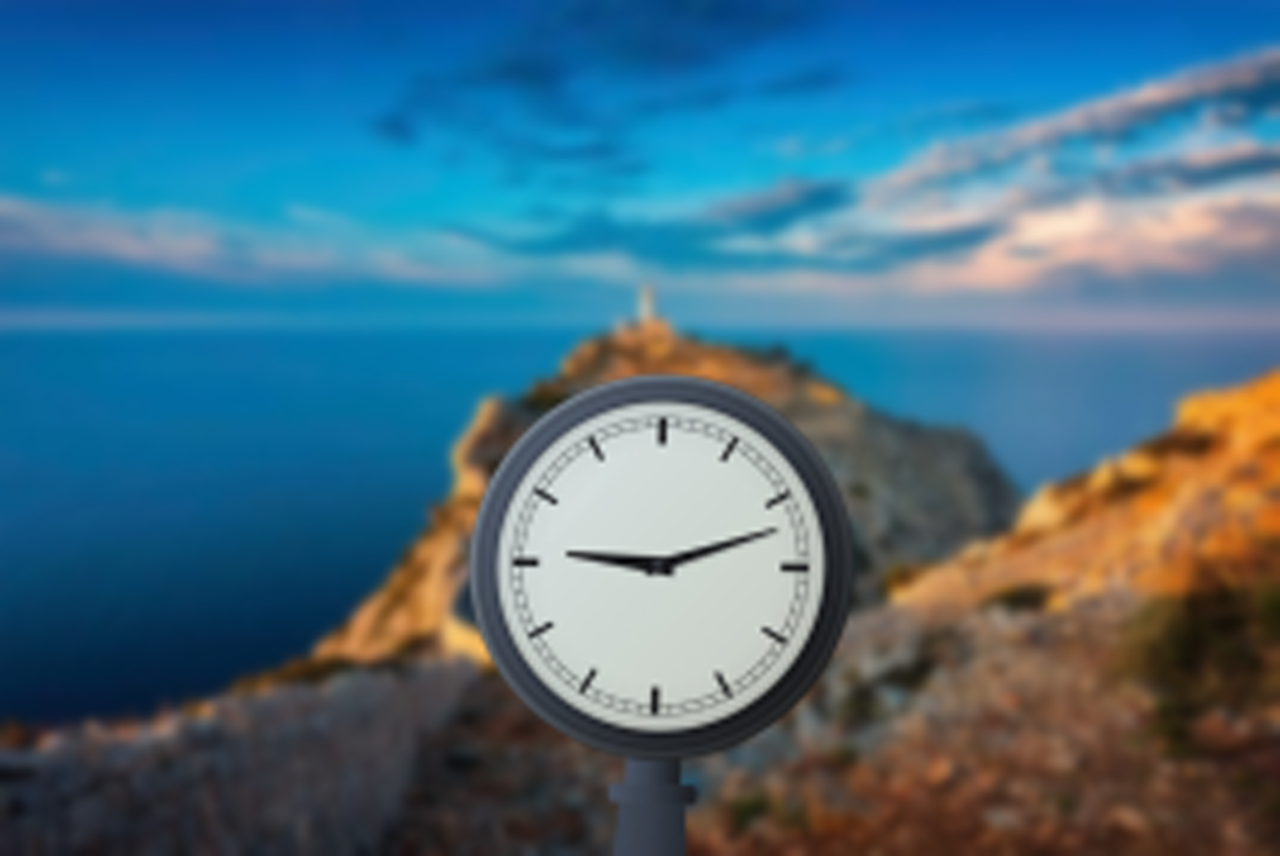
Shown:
9.12
